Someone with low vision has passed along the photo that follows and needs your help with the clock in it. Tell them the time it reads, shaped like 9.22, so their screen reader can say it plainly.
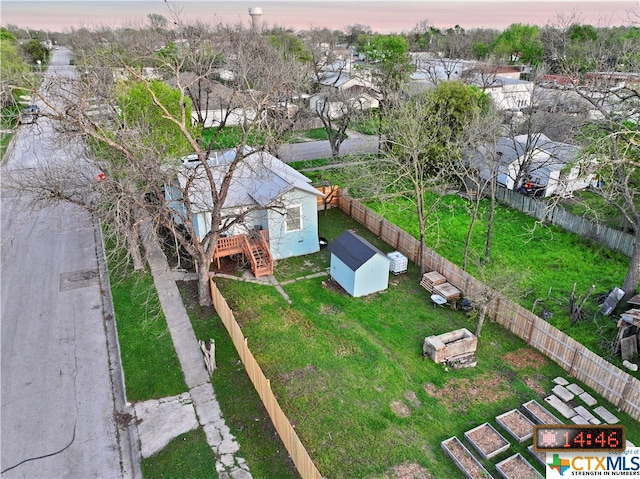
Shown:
14.46
